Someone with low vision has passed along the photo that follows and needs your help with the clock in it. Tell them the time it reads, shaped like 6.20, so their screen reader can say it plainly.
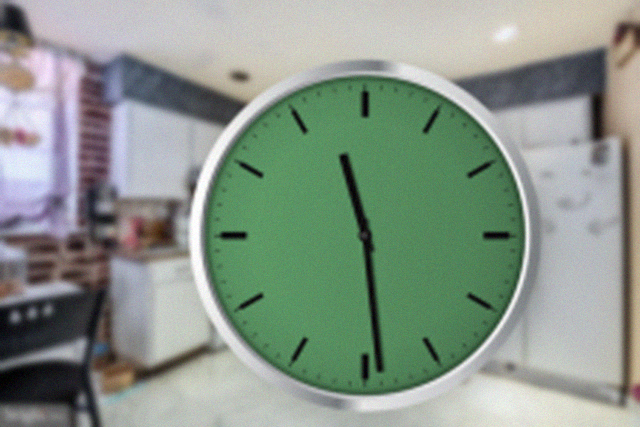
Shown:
11.29
